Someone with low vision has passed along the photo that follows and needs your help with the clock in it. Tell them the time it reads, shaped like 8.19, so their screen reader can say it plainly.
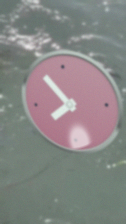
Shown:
7.54
